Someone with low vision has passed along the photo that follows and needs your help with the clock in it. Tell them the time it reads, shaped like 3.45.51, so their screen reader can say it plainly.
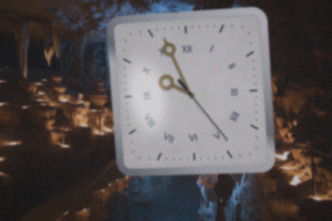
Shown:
9.56.24
